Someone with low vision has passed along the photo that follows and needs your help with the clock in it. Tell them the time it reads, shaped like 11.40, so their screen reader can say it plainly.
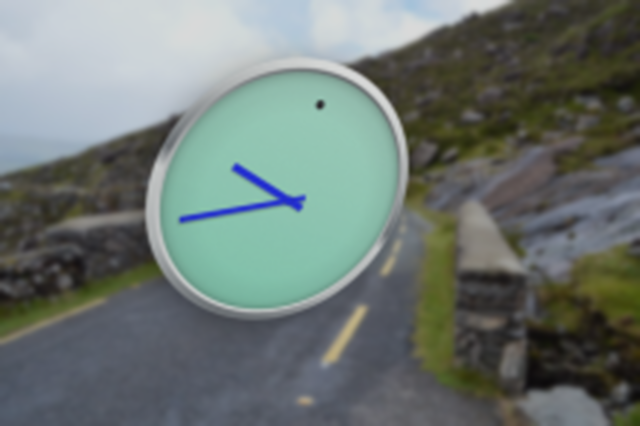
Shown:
9.42
